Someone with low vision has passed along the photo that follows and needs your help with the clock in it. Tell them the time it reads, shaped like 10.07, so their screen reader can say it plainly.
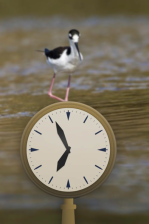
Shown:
6.56
